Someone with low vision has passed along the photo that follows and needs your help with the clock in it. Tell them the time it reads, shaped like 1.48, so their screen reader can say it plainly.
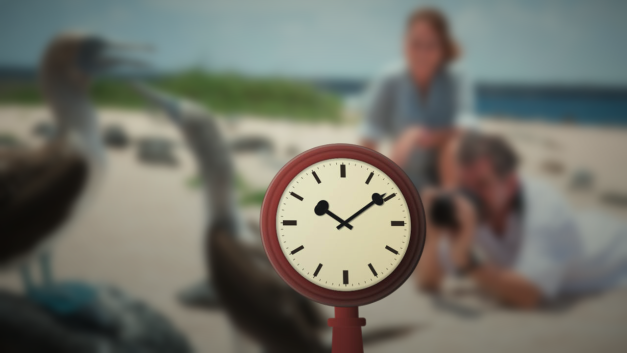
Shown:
10.09
